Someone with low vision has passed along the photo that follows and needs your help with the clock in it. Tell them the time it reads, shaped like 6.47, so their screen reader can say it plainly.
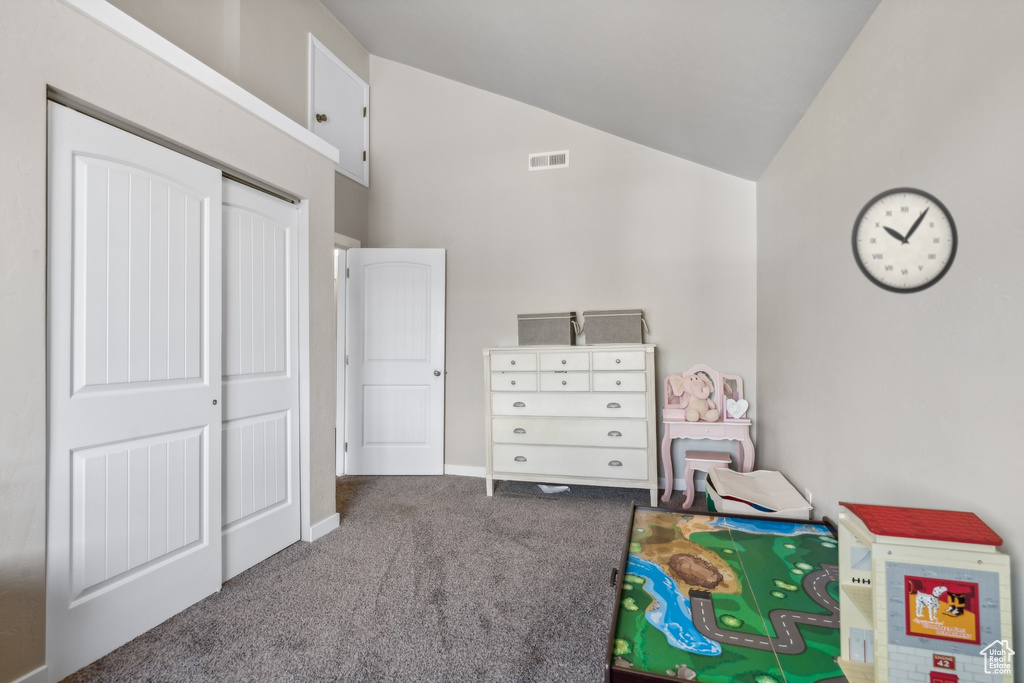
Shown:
10.06
